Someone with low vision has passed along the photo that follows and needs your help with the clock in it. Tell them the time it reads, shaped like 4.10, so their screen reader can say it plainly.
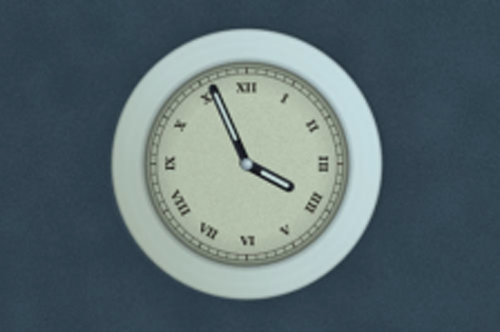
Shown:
3.56
